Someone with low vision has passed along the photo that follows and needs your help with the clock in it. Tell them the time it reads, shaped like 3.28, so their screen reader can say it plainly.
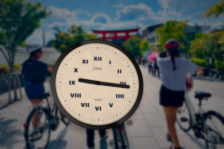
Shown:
9.16
